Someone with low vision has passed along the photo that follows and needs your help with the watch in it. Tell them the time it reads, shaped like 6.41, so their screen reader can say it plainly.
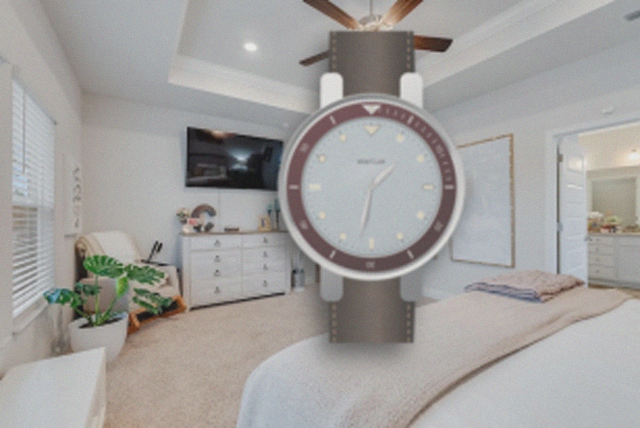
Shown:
1.32
